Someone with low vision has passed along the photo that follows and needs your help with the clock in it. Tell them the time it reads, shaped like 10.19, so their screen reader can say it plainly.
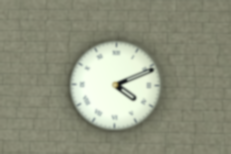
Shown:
4.11
